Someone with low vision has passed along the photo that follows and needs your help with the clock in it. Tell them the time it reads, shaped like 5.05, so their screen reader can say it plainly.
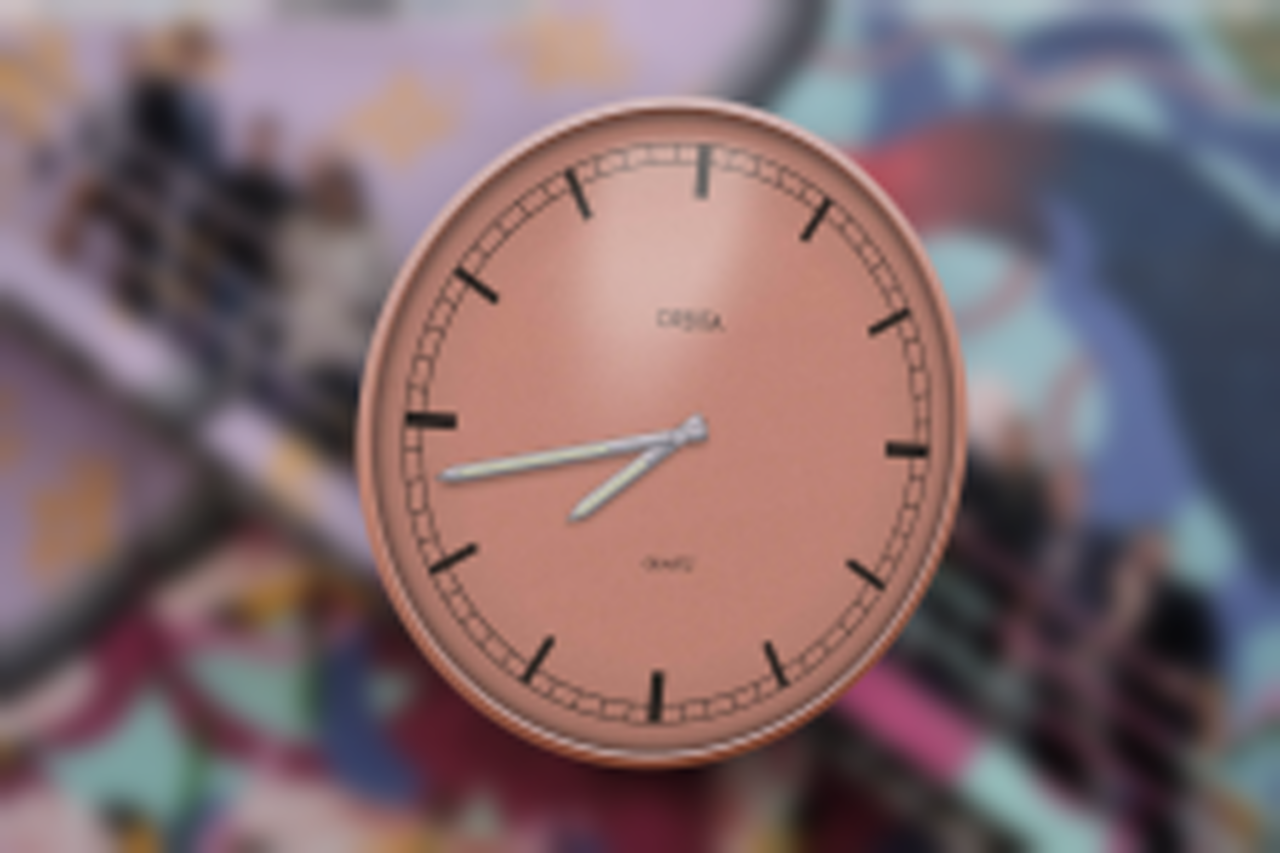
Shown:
7.43
